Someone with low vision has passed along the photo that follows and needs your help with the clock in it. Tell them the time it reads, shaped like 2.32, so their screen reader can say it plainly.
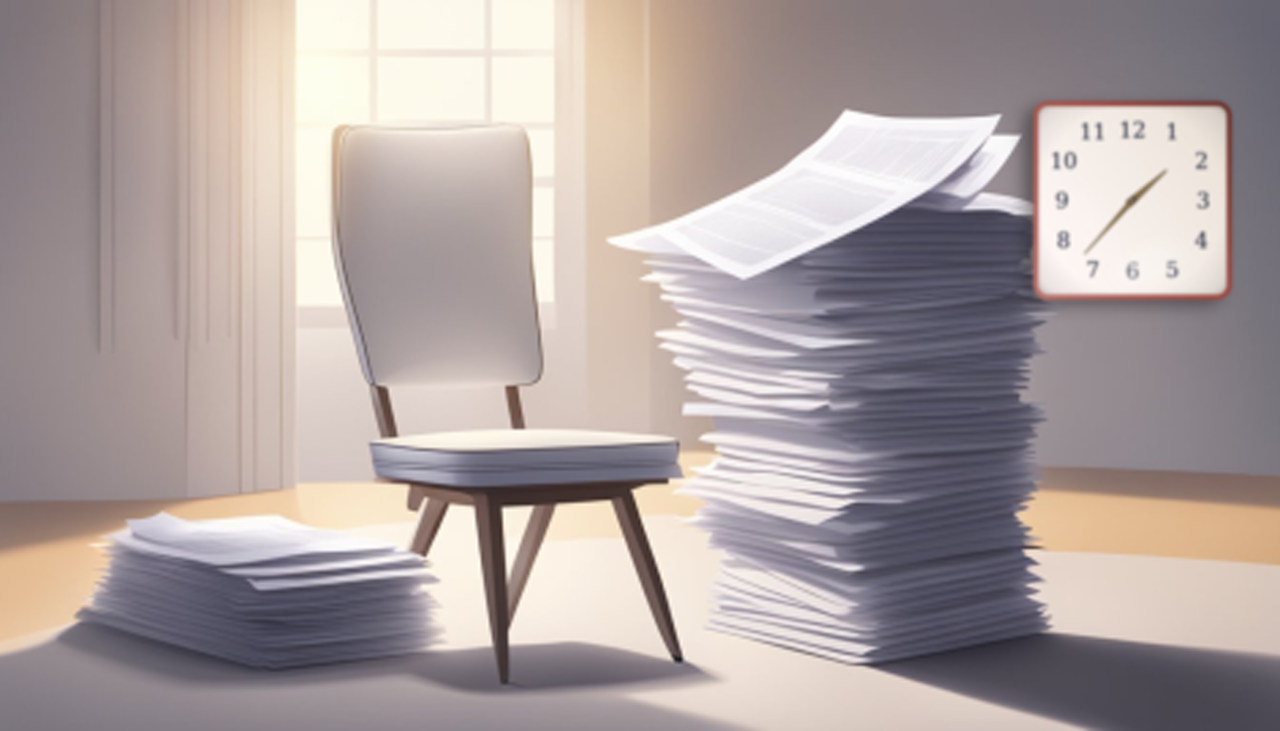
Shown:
1.37
